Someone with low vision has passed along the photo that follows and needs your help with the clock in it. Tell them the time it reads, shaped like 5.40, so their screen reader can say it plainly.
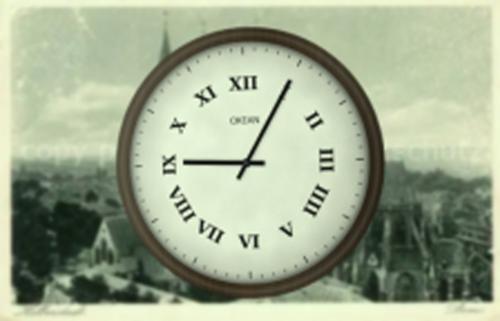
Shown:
9.05
